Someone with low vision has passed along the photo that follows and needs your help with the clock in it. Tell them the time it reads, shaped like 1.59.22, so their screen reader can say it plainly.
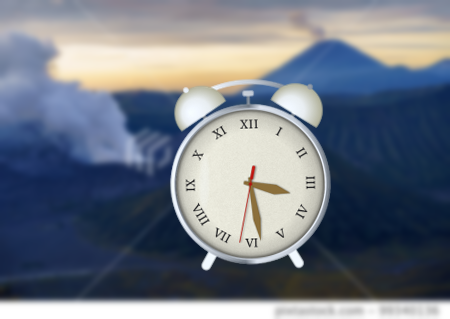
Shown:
3.28.32
